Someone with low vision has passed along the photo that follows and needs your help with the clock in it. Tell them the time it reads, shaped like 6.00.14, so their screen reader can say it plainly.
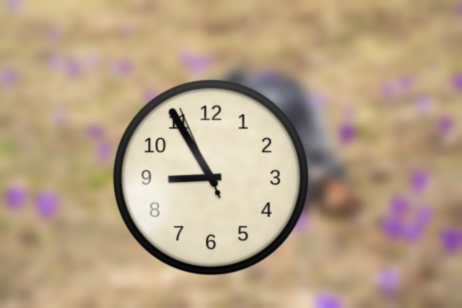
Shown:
8.54.56
